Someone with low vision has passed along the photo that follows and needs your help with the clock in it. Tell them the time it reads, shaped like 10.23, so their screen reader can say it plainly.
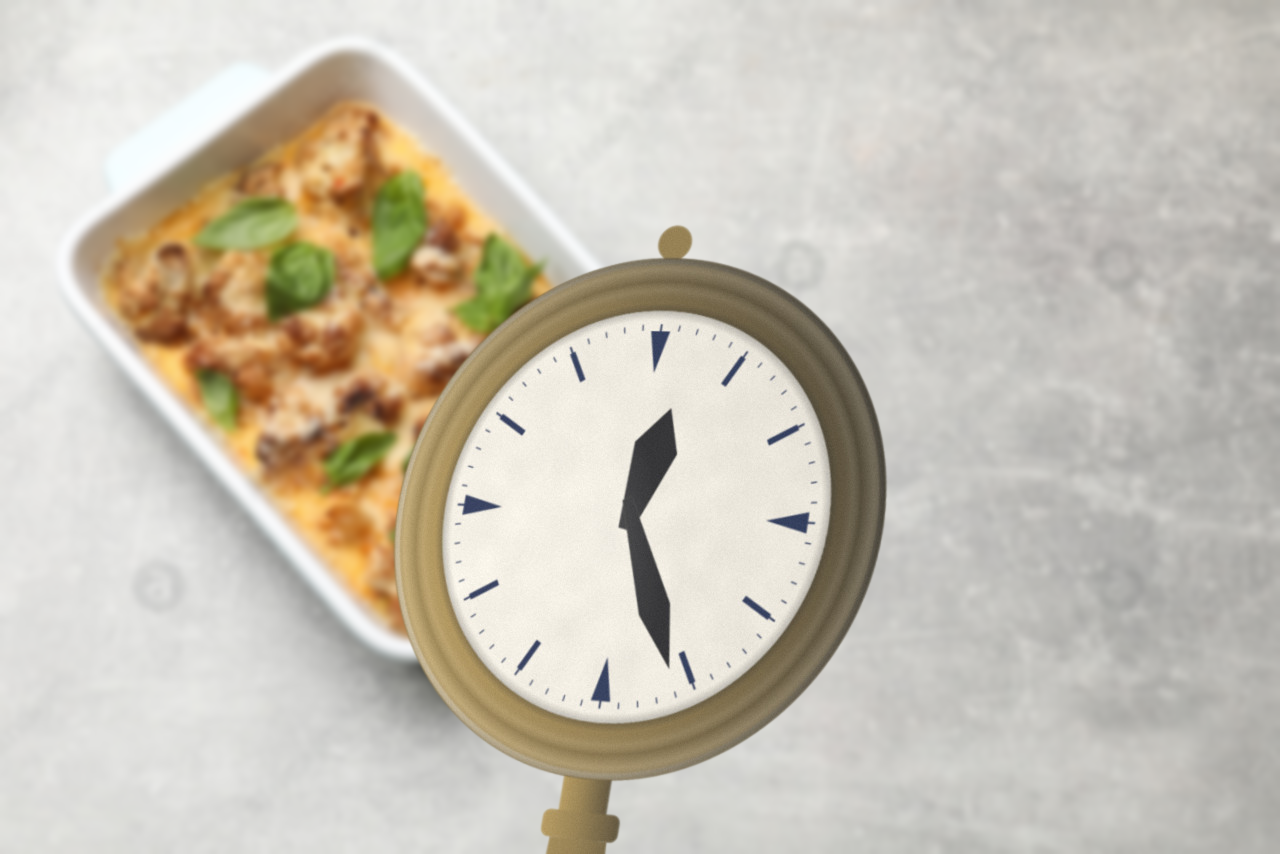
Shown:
12.26
